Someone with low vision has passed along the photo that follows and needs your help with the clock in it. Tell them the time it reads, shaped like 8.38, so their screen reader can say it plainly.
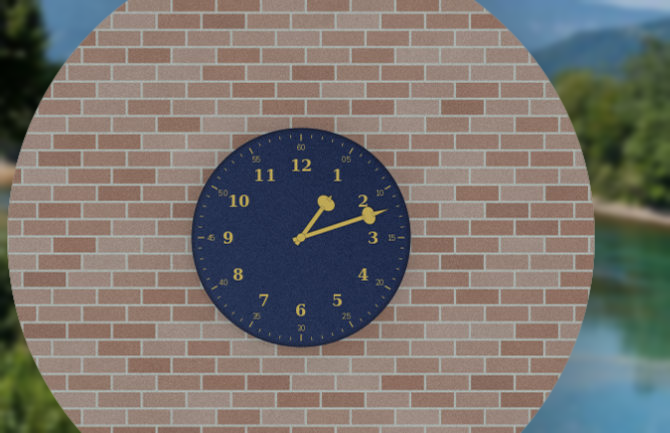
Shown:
1.12
